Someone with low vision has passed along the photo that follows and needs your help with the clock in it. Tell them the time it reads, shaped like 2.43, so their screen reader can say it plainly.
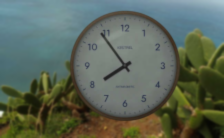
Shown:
7.54
